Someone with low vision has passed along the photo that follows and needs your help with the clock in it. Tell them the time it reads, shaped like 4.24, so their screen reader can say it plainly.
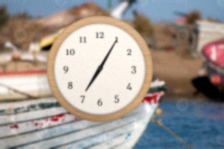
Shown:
7.05
